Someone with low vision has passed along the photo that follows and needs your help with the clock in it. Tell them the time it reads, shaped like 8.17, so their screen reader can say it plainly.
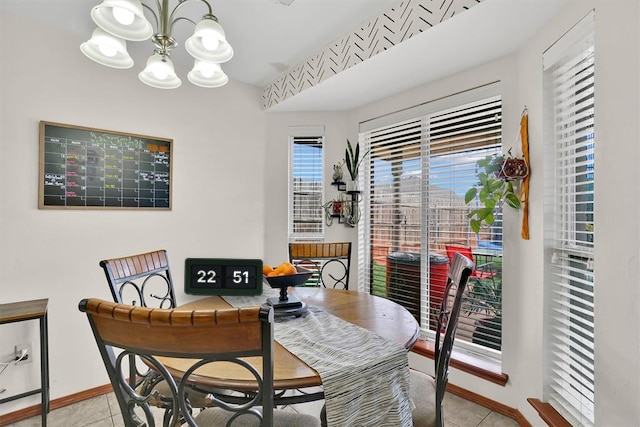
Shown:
22.51
